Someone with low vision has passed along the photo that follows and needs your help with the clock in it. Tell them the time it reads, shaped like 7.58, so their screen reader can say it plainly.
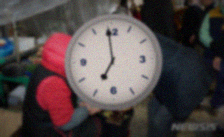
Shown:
6.59
